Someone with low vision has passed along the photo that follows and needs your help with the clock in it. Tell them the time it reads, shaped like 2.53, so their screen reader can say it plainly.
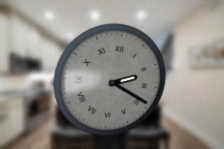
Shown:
2.19
